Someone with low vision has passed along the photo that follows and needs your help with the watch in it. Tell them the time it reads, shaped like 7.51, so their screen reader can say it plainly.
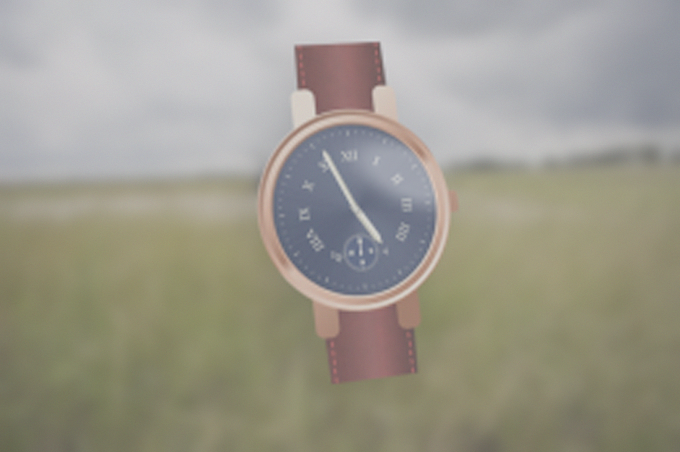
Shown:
4.56
